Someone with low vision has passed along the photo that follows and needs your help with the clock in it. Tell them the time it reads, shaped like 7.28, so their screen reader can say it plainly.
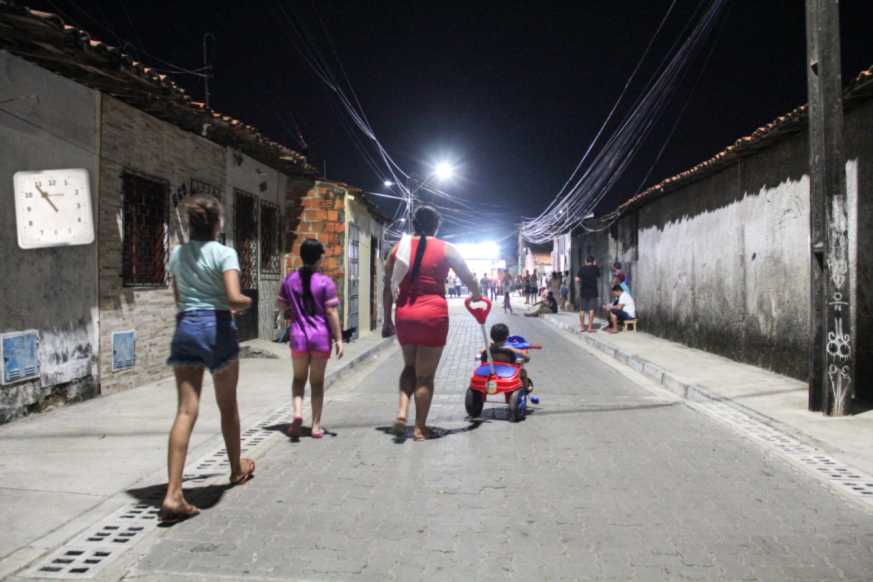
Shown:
10.54
